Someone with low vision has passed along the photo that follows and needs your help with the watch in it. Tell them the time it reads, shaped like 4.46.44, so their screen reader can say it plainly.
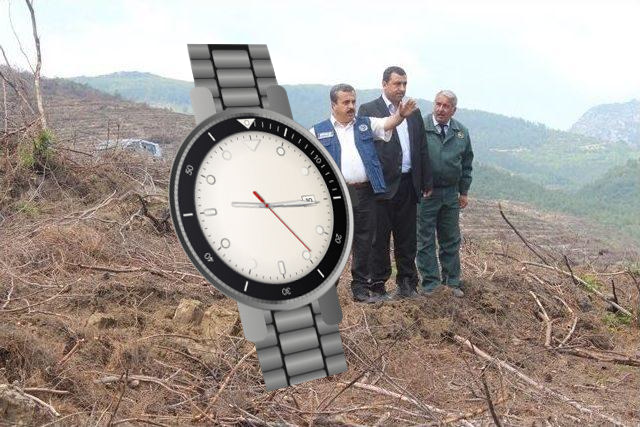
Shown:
9.15.24
